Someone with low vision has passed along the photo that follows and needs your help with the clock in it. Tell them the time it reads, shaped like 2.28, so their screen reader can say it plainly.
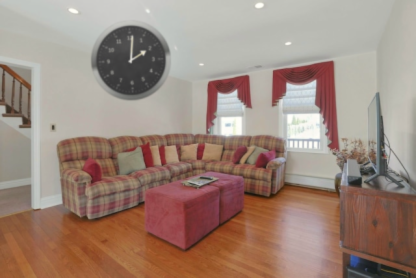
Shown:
2.01
